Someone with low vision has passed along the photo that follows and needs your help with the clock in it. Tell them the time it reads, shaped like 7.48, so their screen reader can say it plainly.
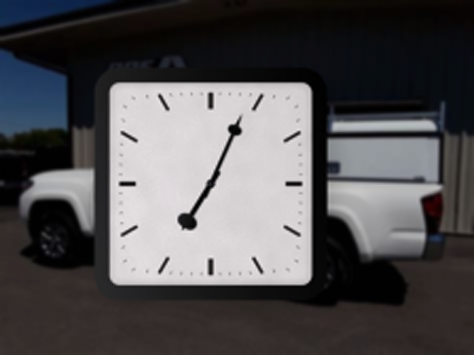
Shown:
7.04
